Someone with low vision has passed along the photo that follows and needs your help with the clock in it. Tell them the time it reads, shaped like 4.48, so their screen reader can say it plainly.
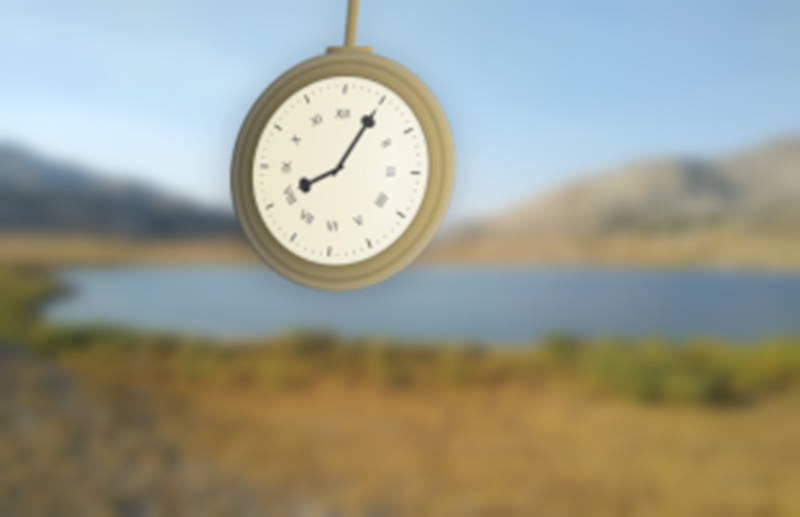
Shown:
8.05
